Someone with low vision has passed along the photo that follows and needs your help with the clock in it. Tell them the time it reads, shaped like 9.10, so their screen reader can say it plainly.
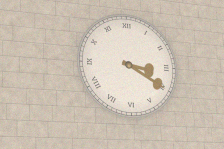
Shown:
3.20
